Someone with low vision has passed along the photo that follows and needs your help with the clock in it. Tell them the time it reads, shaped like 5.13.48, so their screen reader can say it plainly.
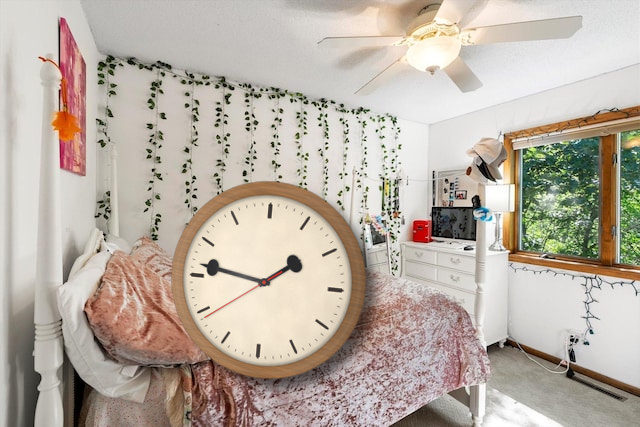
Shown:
1.46.39
